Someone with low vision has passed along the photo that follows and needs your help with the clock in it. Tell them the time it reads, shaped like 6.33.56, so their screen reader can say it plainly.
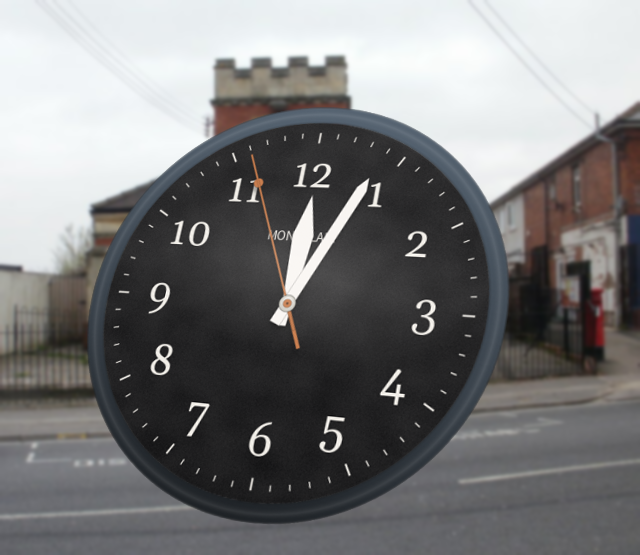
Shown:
12.03.56
